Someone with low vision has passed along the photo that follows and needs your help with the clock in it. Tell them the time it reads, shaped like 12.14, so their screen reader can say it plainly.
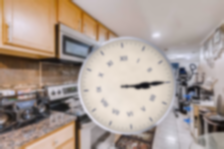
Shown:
3.15
